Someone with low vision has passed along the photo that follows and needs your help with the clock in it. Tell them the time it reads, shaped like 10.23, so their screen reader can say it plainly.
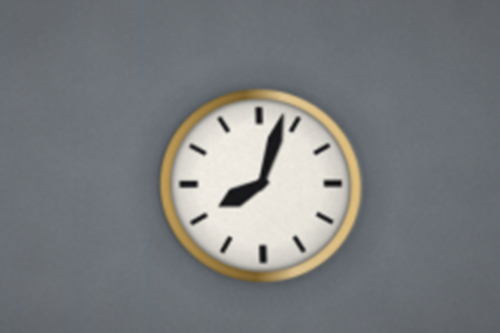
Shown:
8.03
